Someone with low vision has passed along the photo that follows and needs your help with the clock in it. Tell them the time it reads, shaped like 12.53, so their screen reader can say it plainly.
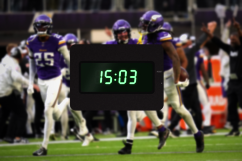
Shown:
15.03
